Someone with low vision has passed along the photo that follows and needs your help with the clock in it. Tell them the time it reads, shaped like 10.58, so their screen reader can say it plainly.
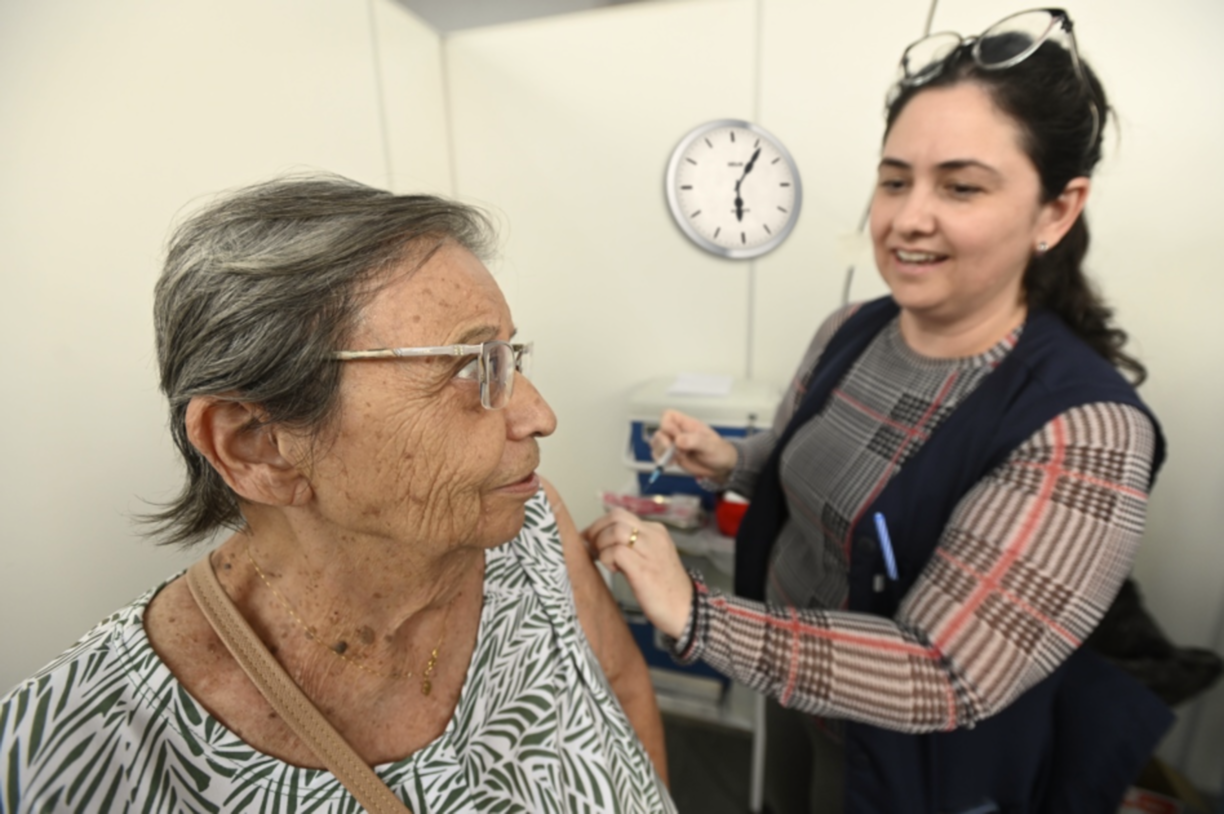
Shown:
6.06
